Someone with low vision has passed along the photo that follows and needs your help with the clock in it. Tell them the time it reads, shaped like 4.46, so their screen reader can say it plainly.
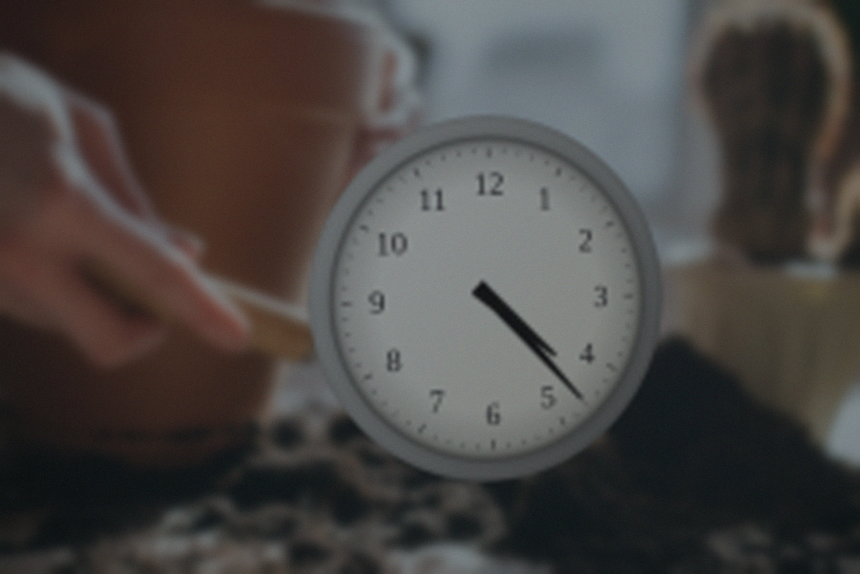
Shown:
4.23
